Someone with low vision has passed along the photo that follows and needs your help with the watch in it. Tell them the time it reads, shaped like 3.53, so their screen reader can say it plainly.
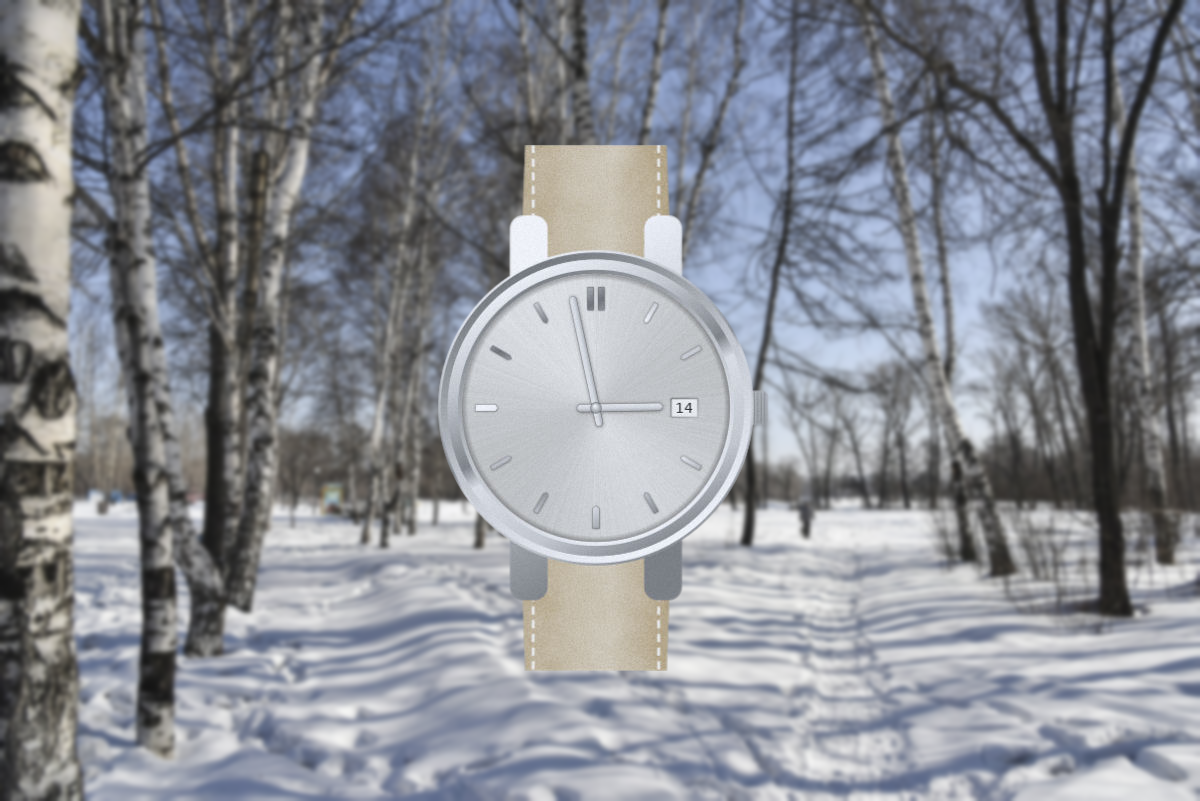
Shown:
2.58
